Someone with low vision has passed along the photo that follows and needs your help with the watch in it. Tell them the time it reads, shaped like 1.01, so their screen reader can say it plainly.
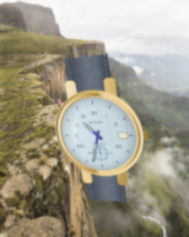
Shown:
10.33
